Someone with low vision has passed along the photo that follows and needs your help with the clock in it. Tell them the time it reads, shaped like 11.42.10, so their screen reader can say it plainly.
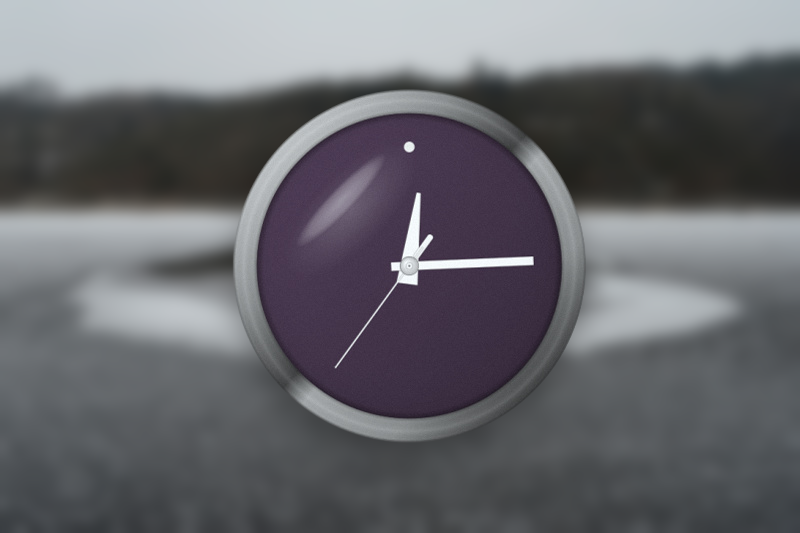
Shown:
12.14.36
